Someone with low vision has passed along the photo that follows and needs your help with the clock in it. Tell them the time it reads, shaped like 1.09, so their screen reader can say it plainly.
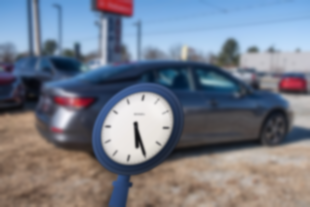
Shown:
5.25
